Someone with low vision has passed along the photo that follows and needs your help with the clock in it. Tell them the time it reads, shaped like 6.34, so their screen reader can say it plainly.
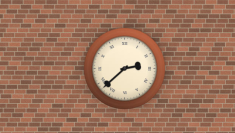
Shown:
2.38
